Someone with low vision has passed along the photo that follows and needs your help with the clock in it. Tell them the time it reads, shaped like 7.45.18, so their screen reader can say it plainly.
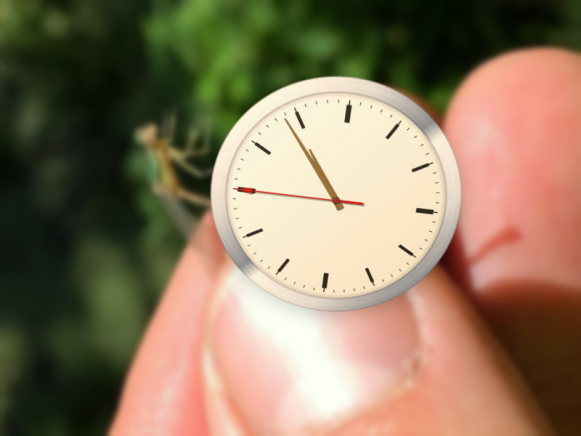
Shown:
10.53.45
